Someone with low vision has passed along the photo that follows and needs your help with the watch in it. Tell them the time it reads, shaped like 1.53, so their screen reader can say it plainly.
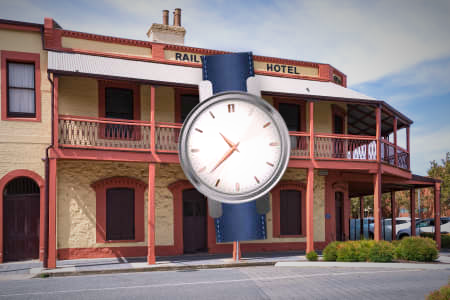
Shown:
10.38
